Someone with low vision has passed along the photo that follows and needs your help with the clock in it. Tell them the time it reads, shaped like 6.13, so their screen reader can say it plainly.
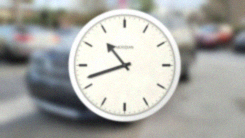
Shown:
10.42
